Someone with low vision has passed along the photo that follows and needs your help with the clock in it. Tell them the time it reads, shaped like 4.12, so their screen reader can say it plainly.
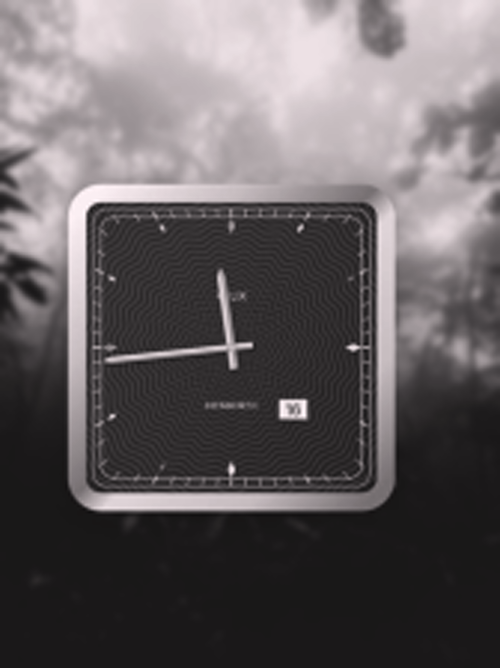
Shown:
11.44
